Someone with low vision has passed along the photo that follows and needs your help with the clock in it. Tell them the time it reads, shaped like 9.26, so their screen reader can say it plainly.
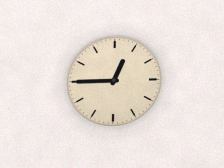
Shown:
12.45
